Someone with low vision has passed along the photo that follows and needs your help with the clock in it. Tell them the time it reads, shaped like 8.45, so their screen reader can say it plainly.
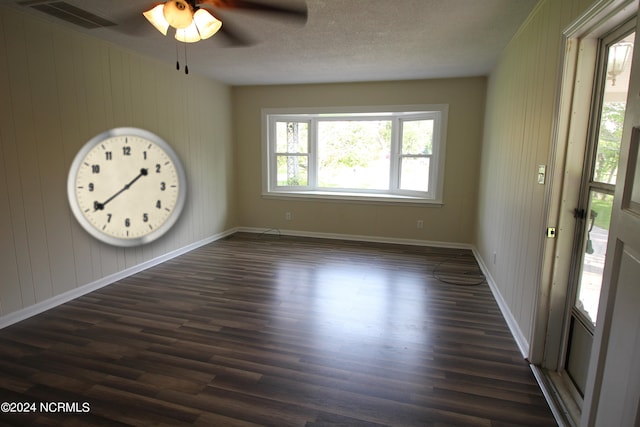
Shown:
1.39
